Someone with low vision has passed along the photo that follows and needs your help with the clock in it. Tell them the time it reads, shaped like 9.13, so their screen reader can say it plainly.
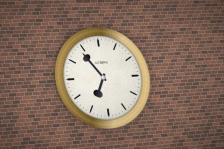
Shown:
6.54
